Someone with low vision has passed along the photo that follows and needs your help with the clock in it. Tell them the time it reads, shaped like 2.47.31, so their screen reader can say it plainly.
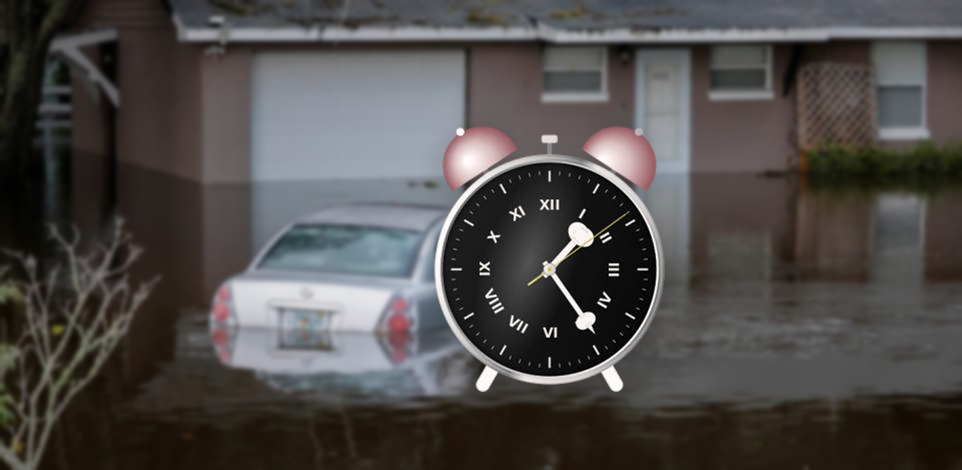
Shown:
1.24.09
